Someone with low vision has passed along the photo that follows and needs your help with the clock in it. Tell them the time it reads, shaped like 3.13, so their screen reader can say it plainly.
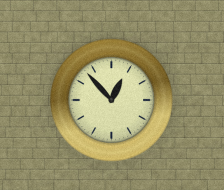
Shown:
12.53
